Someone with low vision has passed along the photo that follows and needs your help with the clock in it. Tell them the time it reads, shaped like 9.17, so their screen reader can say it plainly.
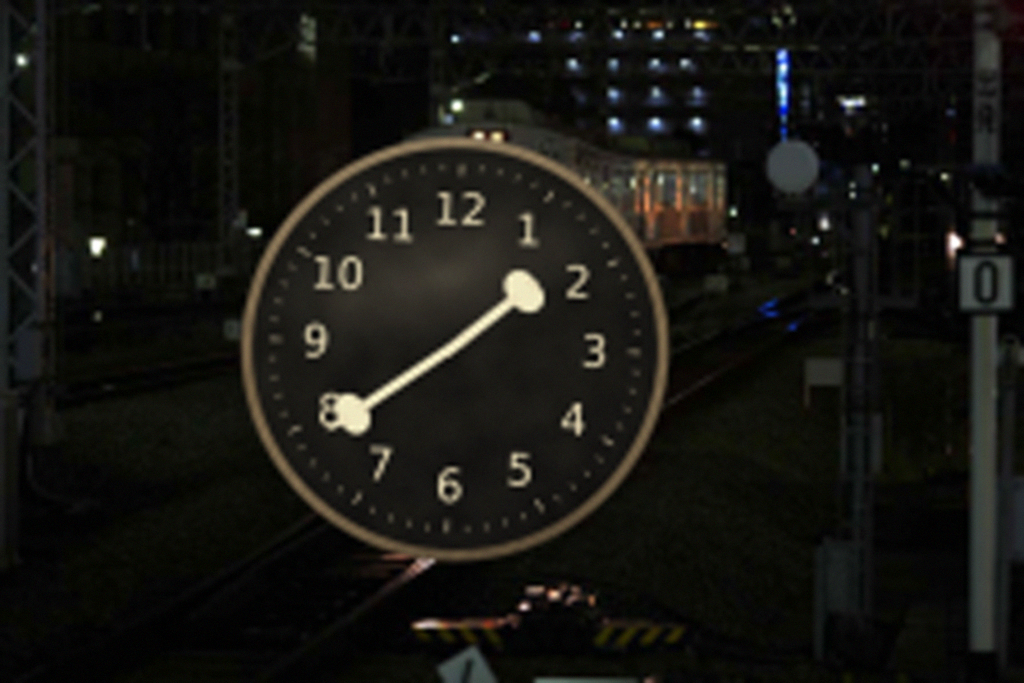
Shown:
1.39
